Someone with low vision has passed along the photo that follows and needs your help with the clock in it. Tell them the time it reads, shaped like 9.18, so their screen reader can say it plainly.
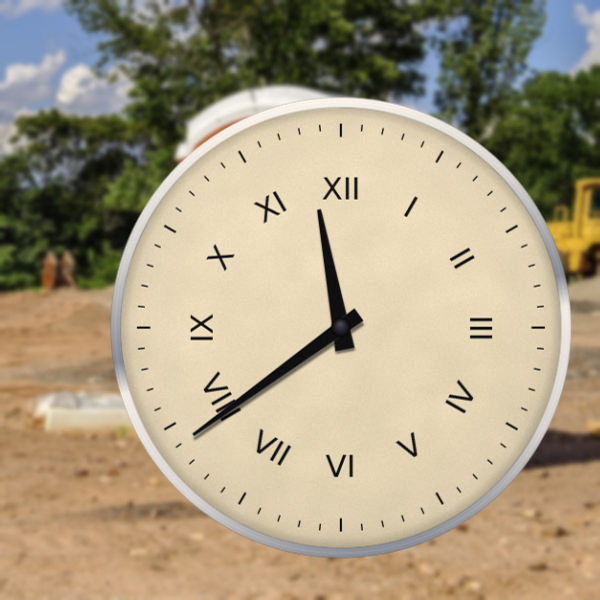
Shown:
11.39
